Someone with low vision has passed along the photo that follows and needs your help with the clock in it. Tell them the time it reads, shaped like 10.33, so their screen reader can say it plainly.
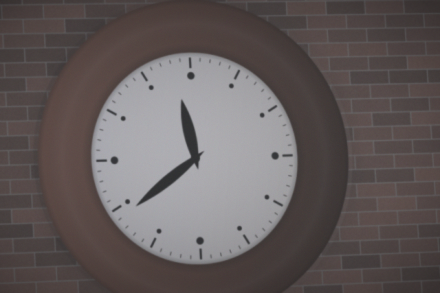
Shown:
11.39
